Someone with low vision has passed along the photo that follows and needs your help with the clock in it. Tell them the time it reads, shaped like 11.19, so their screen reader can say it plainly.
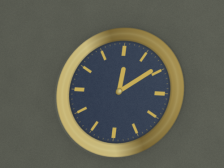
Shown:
12.09
